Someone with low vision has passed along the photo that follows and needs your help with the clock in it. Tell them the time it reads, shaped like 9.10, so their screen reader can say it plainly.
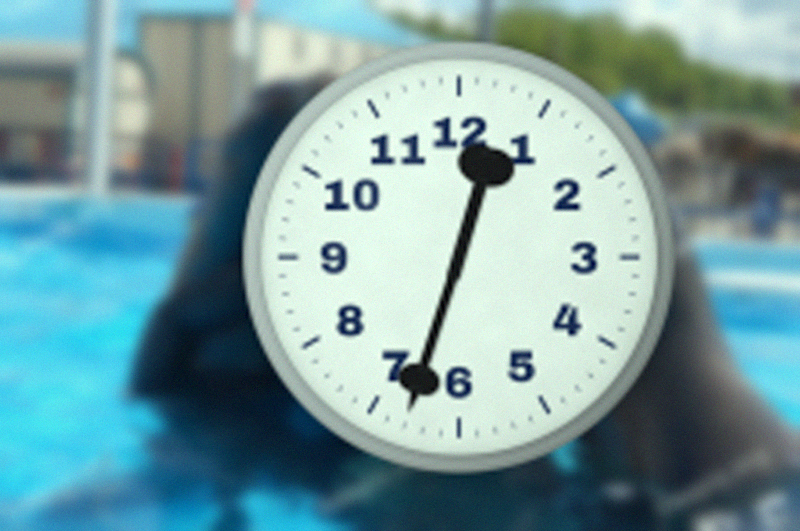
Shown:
12.33
